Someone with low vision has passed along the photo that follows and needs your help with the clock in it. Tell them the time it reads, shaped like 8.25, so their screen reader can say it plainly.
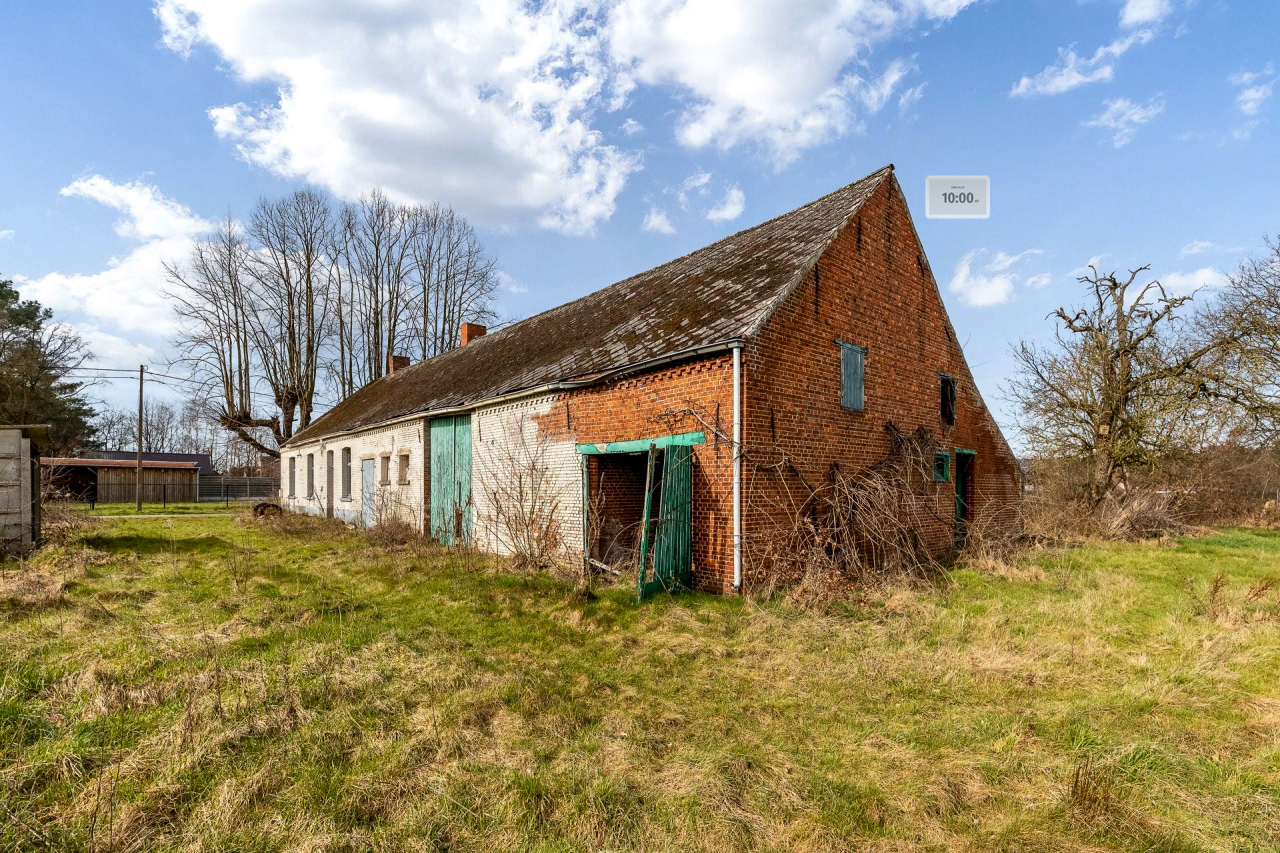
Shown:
10.00
